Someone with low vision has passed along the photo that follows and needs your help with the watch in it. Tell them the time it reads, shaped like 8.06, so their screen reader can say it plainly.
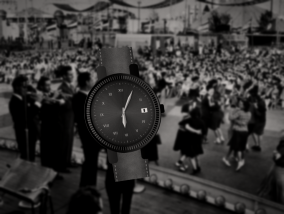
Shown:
6.05
